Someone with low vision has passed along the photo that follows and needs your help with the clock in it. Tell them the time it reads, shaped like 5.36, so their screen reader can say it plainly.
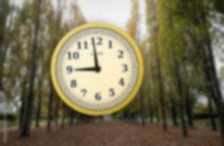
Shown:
8.59
